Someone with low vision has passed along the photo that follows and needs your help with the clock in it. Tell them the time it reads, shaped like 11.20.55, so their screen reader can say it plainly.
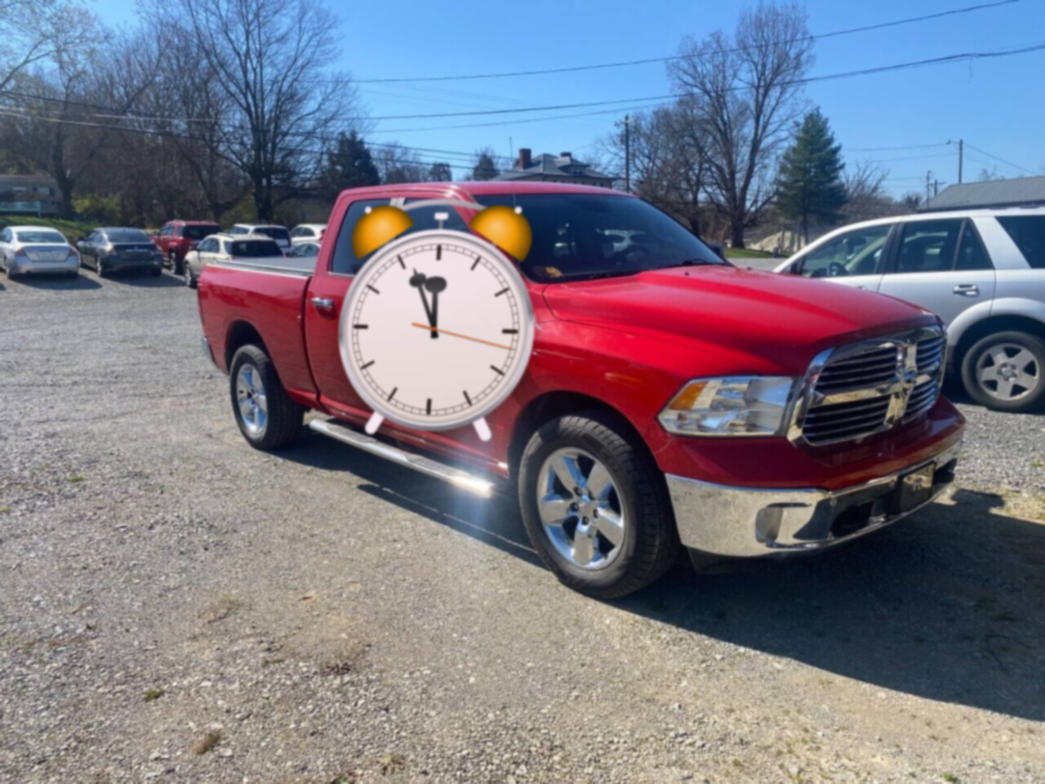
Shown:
11.56.17
